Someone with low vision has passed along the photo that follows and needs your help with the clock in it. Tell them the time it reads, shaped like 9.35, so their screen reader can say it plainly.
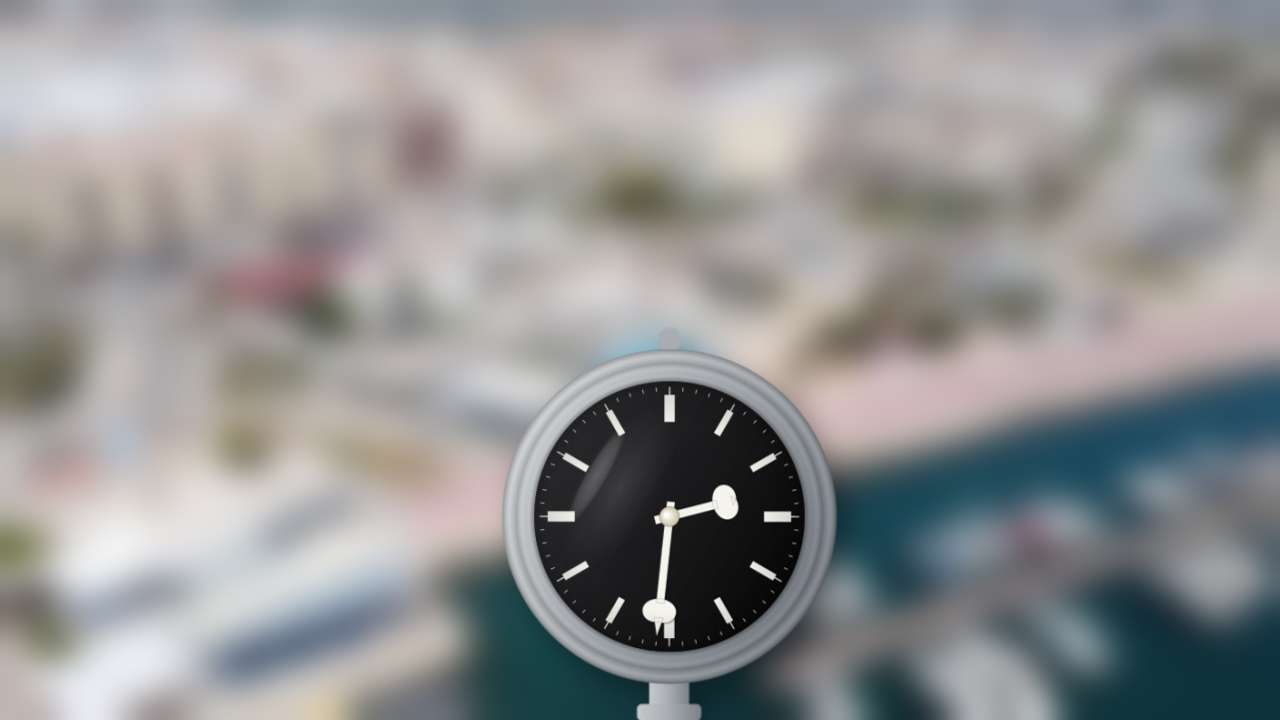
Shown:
2.31
